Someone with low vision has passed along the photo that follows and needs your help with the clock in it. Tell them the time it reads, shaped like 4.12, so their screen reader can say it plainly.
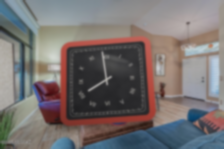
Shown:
7.59
